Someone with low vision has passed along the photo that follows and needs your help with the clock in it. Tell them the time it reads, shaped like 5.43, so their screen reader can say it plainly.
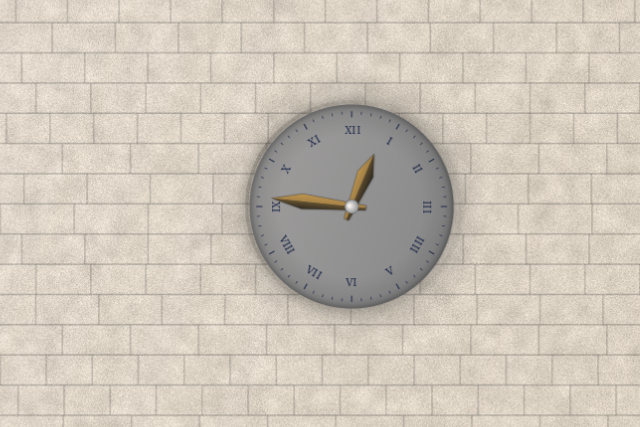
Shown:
12.46
